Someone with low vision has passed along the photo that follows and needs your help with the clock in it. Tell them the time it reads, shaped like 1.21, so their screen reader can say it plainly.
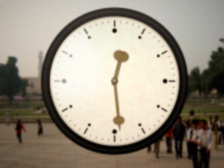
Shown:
12.29
